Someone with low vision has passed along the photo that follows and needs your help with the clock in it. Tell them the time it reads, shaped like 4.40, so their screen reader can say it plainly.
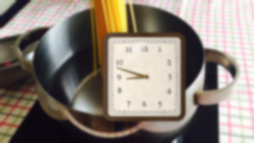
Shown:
8.48
